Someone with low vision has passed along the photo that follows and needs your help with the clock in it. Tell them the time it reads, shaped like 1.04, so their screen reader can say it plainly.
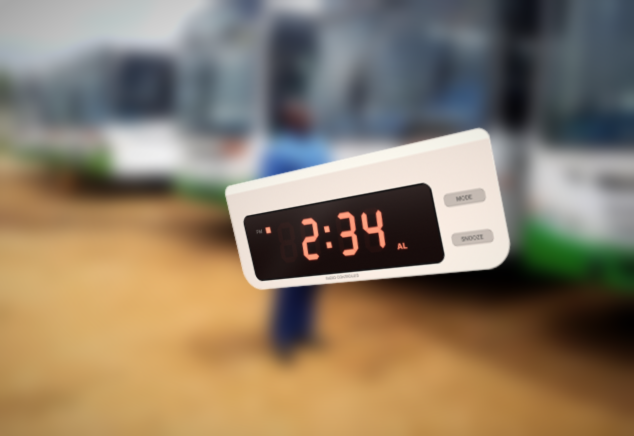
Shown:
2.34
